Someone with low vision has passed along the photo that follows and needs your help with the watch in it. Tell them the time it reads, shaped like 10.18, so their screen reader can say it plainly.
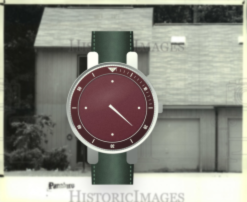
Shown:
4.22
